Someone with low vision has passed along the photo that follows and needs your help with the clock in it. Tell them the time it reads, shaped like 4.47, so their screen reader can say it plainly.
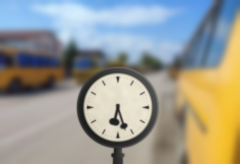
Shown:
6.27
